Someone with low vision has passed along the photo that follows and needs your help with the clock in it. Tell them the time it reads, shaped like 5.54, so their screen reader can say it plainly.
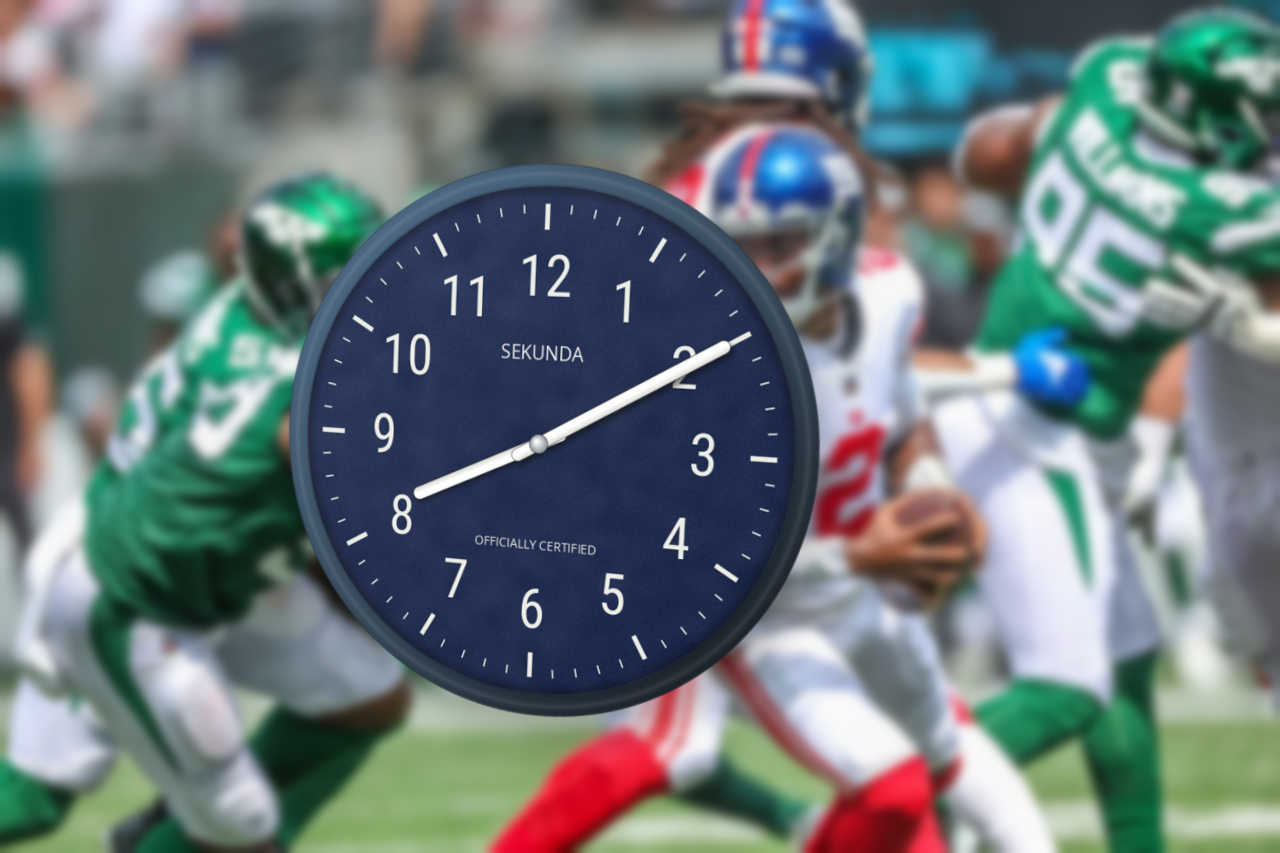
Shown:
8.10
